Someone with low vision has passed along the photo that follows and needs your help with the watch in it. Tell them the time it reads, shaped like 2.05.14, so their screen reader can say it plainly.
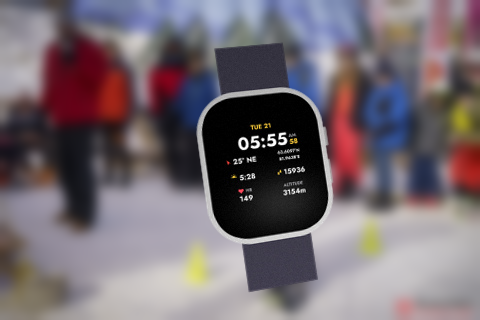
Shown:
5.55.58
